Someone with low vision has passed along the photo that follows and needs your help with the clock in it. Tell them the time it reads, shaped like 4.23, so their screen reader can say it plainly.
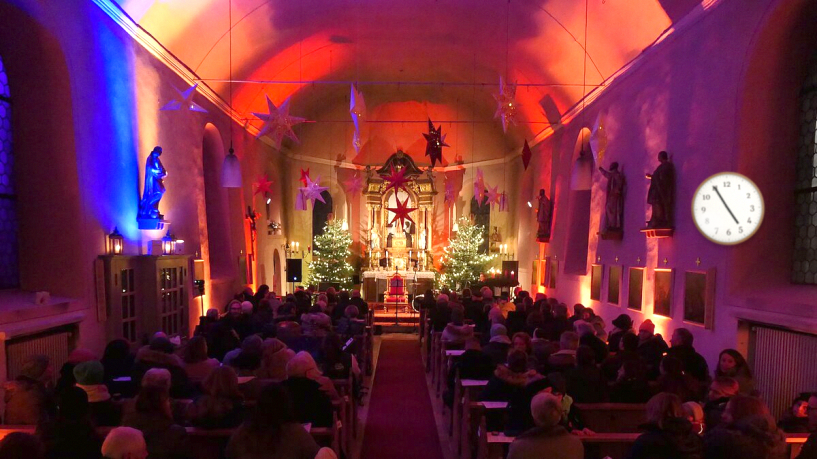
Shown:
4.55
